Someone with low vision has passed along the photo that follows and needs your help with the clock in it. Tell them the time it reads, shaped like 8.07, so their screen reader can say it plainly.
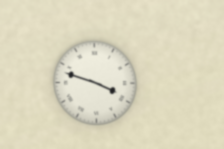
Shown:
3.48
